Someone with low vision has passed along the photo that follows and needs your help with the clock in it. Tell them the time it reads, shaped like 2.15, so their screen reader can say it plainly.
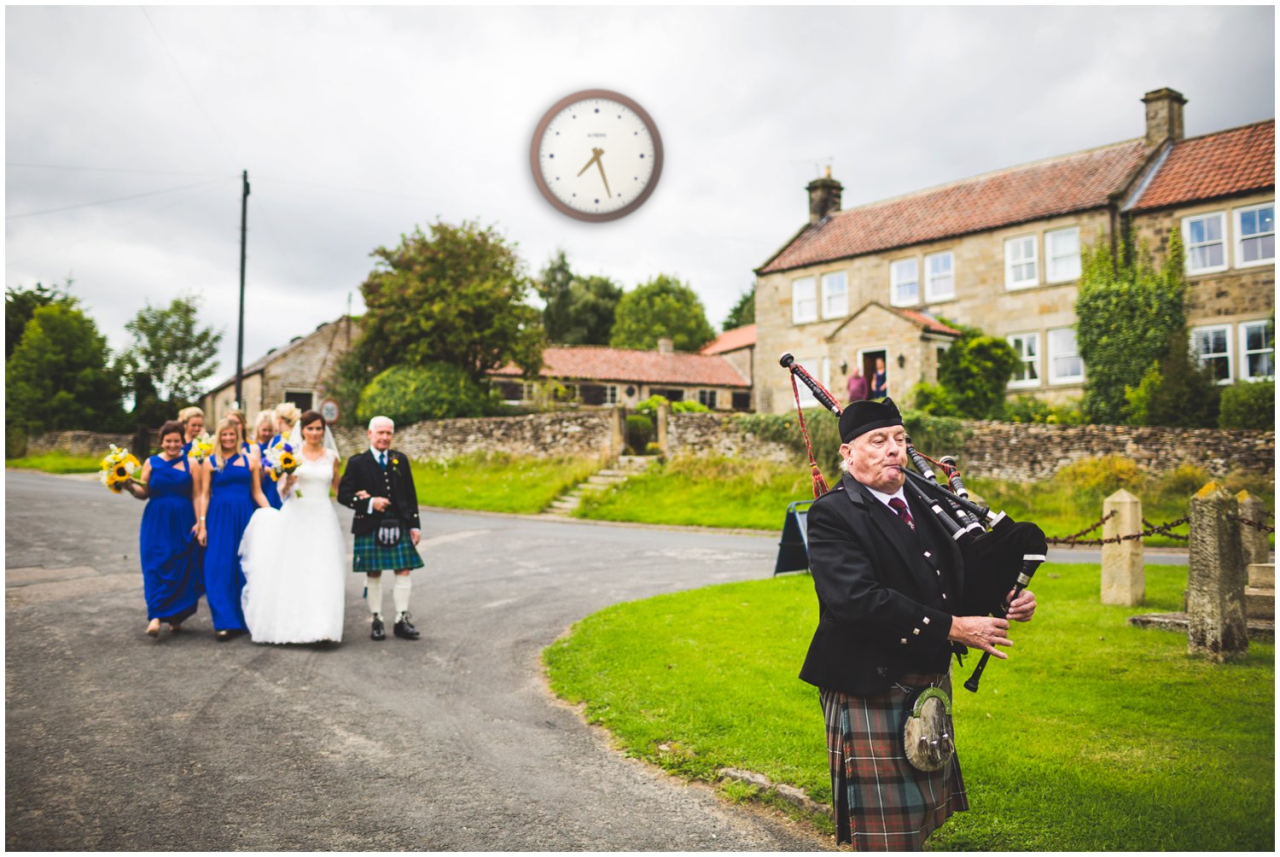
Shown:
7.27
